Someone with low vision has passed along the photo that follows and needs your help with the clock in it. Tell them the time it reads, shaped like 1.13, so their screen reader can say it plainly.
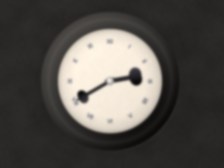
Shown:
2.40
